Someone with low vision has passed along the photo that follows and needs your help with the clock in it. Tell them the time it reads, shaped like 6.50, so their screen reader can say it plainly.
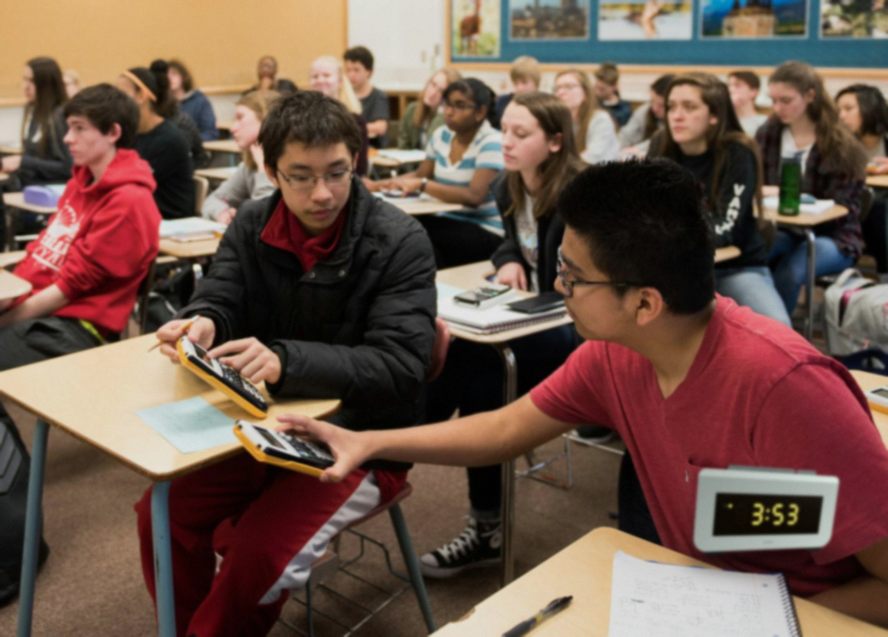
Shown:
3.53
